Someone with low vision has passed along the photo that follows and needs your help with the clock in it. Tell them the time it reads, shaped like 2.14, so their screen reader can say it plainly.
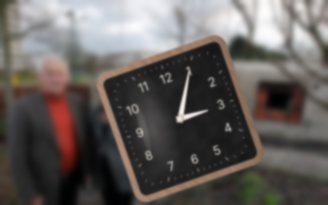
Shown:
3.05
